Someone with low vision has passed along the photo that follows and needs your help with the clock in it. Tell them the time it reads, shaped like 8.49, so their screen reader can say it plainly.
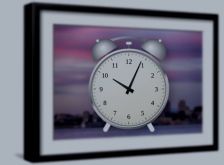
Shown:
10.04
